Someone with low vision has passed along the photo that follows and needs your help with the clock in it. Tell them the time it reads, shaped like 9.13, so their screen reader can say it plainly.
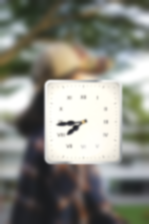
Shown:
7.44
